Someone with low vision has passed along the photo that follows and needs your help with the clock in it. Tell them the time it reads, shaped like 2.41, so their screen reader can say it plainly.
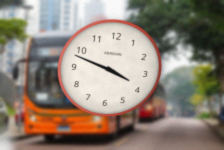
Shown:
3.48
